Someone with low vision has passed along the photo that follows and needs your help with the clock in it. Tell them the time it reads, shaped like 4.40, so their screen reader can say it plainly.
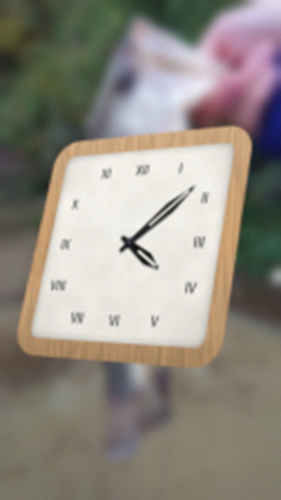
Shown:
4.08
